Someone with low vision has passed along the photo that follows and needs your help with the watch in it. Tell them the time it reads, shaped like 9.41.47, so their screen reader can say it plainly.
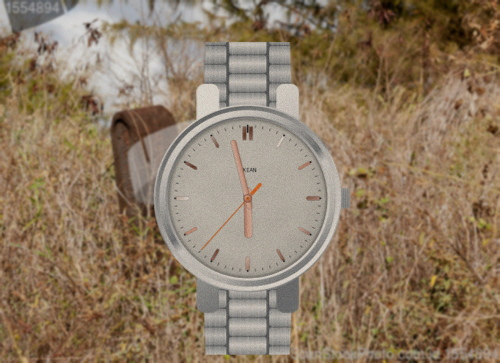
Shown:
5.57.37
